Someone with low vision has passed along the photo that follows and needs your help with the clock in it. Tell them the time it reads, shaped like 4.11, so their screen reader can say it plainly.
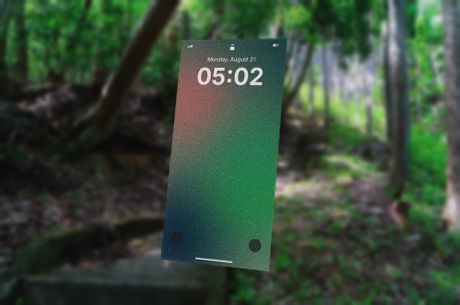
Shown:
5.02
